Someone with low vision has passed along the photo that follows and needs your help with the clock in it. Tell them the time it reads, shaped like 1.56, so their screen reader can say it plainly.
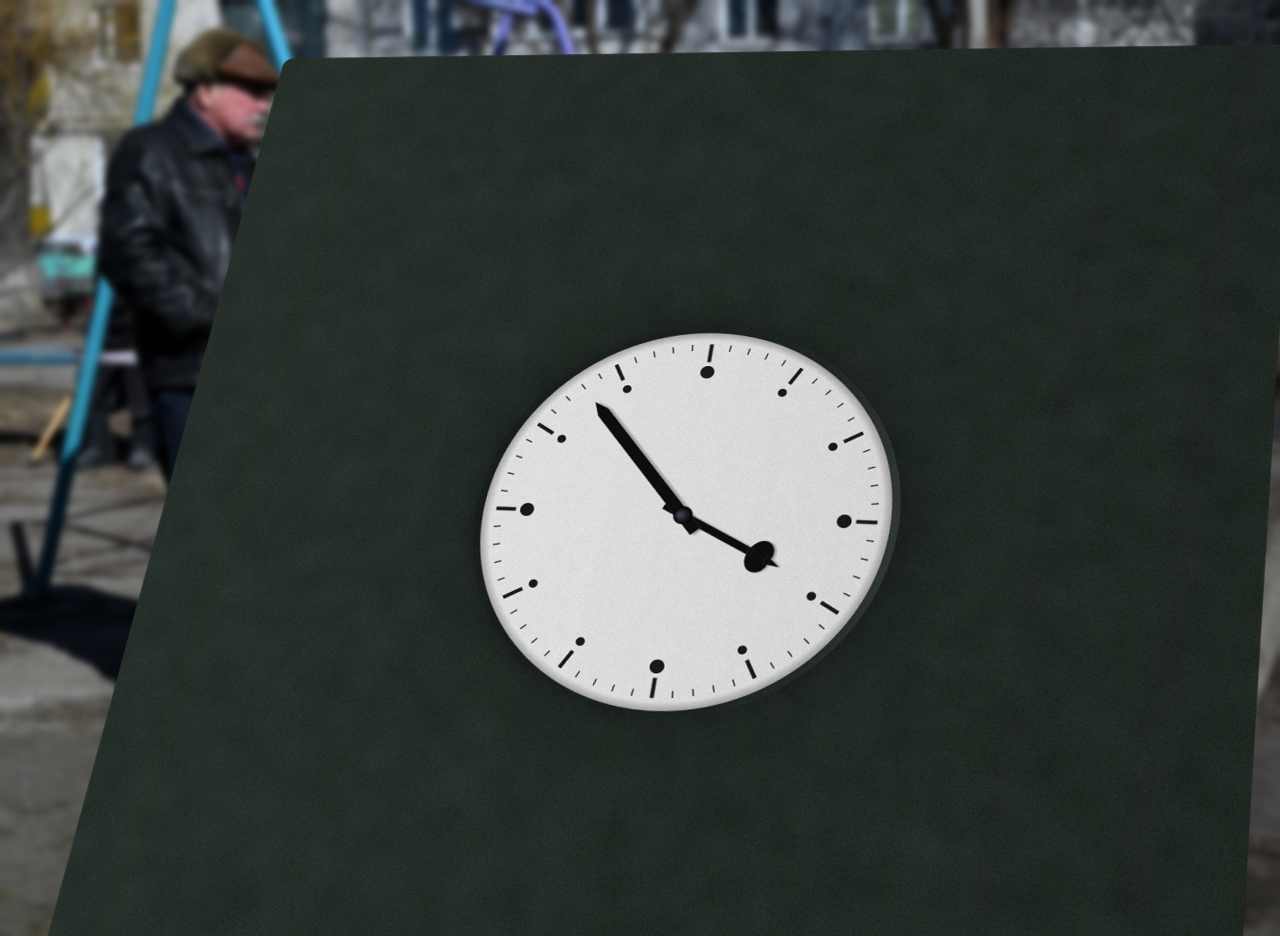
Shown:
3.53
